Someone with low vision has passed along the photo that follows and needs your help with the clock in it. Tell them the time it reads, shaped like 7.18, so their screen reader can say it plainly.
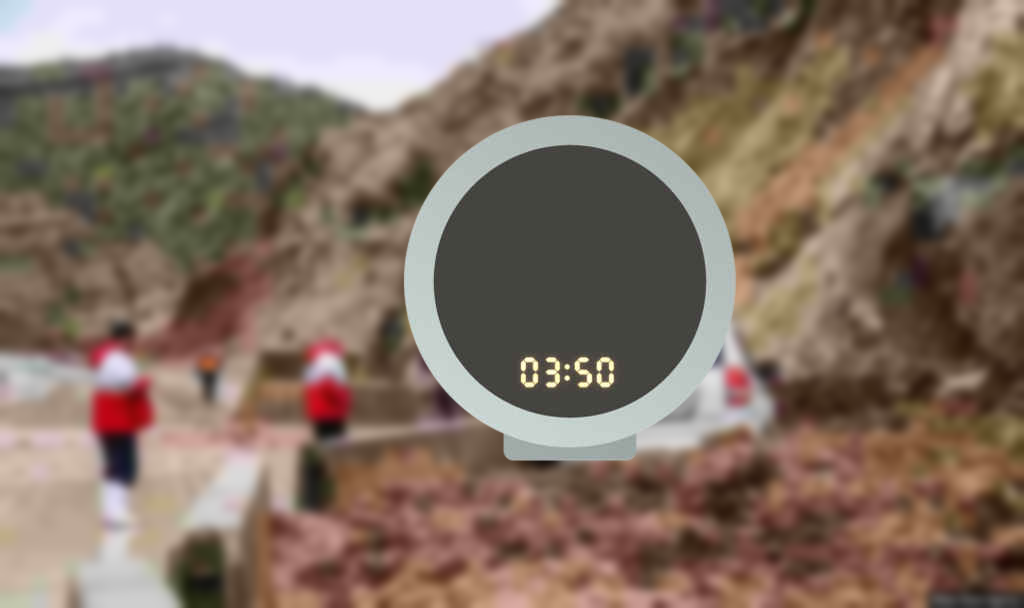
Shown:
3.50
